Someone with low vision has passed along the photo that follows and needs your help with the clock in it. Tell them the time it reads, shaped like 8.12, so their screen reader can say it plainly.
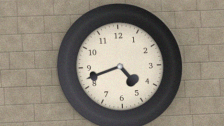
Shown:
4.42
